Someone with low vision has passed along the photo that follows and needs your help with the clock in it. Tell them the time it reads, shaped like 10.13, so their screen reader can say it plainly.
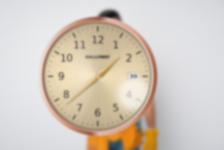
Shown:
1.38
